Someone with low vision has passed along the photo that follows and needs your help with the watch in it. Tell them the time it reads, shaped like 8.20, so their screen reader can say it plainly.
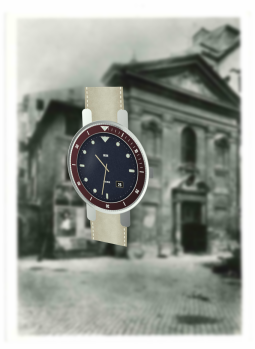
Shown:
10.32
